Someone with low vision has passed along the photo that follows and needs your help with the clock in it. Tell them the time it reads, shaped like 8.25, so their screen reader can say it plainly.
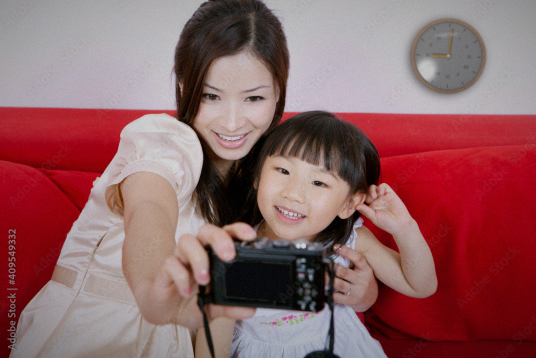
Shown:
9.01
